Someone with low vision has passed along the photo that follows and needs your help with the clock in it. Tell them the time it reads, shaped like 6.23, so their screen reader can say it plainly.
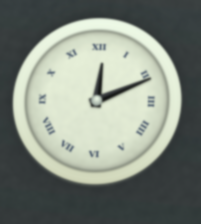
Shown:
12.11
